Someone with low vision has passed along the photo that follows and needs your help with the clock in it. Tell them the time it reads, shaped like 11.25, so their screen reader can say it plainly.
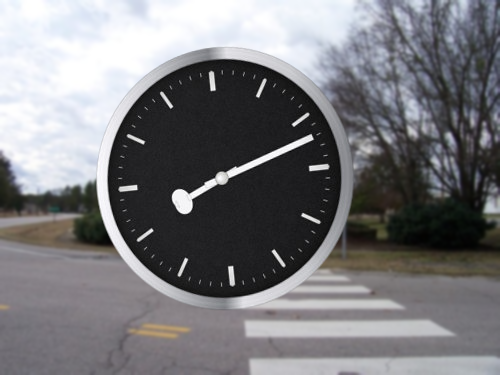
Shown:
8.12
